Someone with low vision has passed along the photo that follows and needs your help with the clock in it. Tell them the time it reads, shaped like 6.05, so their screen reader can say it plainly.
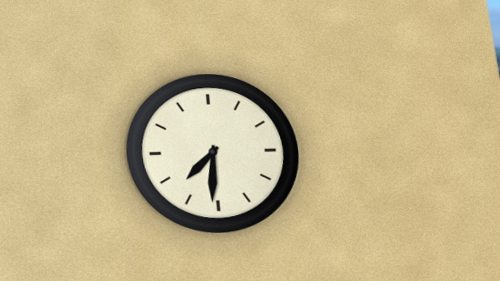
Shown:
7.31
